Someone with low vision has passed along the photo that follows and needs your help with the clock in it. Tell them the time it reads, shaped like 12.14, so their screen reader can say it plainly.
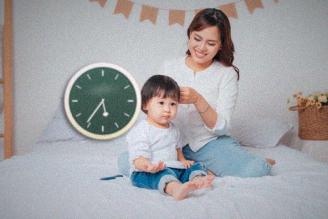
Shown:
5.36
